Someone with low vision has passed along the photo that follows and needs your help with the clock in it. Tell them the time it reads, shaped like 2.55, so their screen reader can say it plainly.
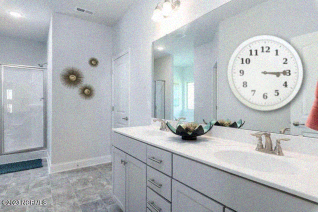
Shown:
3.15
